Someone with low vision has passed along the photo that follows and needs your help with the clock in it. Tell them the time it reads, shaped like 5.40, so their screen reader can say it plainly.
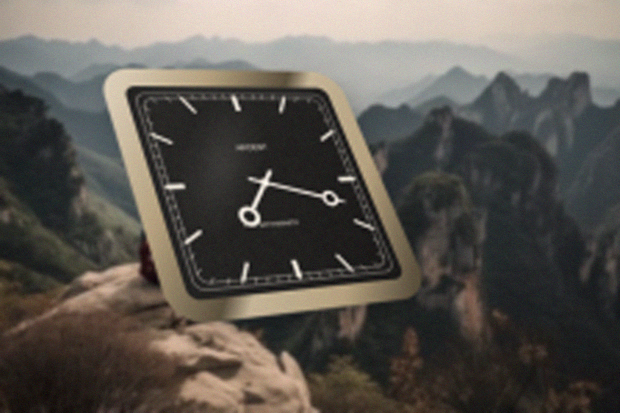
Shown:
7.18
